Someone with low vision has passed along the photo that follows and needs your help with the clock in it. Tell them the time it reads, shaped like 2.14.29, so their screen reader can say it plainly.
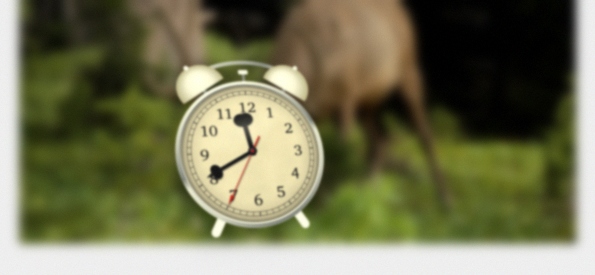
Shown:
11.40.35
